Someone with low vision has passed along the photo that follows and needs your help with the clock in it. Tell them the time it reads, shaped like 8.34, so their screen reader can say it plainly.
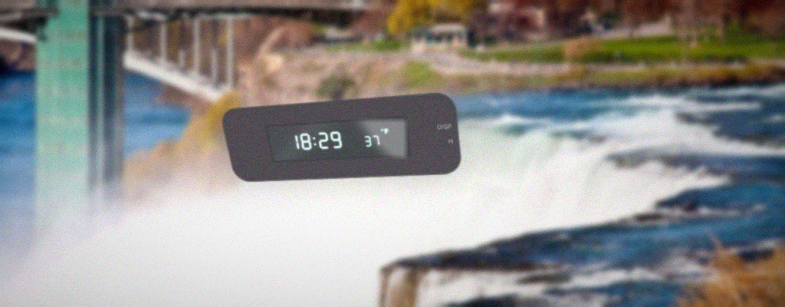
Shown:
18.29
